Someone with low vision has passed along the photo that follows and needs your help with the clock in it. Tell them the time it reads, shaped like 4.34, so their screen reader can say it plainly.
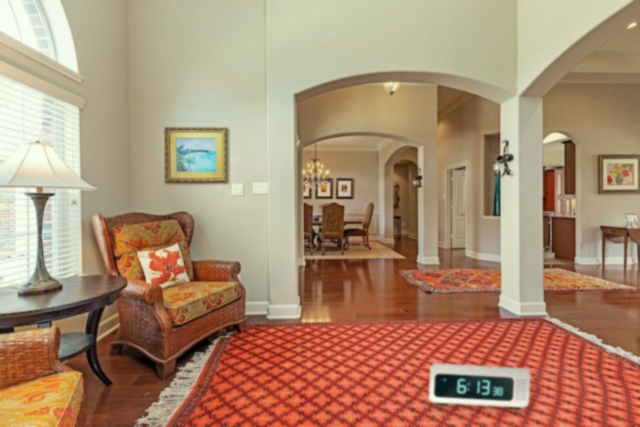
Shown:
6.13
